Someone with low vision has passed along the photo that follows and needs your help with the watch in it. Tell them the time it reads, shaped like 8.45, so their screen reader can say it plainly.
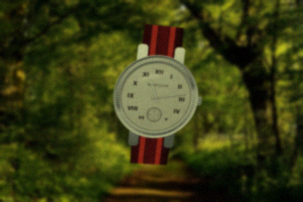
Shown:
11.13
